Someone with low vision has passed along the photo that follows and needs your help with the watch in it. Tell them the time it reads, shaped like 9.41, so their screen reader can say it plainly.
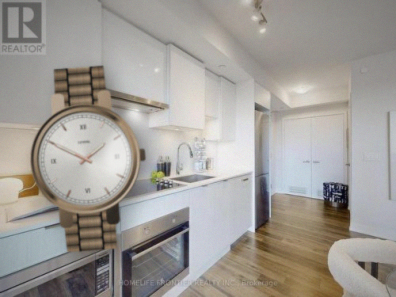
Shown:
1.50
